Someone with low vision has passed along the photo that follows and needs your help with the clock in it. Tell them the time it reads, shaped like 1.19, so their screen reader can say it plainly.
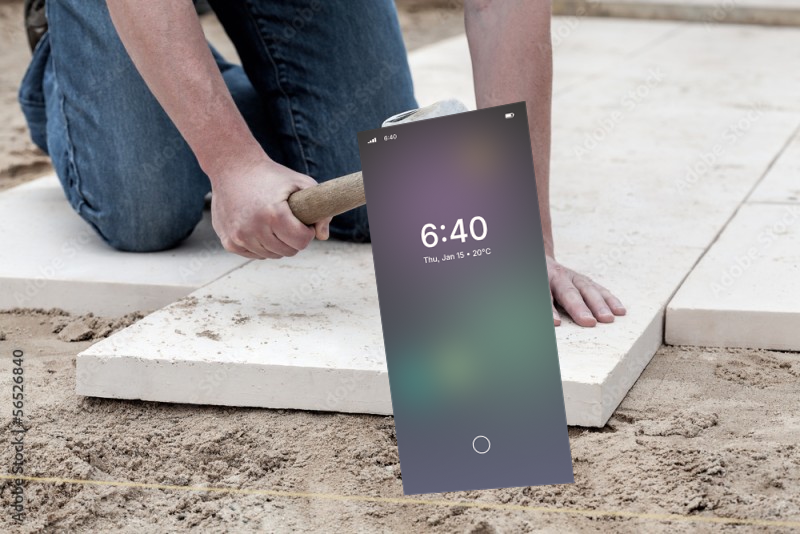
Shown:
6.40
